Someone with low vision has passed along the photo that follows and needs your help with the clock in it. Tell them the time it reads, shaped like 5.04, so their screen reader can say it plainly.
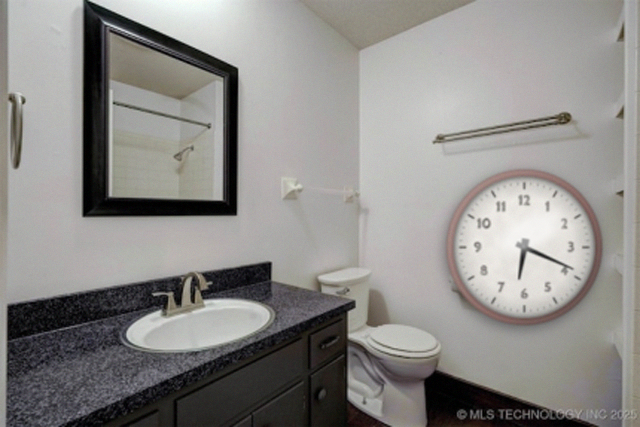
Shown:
6.19
